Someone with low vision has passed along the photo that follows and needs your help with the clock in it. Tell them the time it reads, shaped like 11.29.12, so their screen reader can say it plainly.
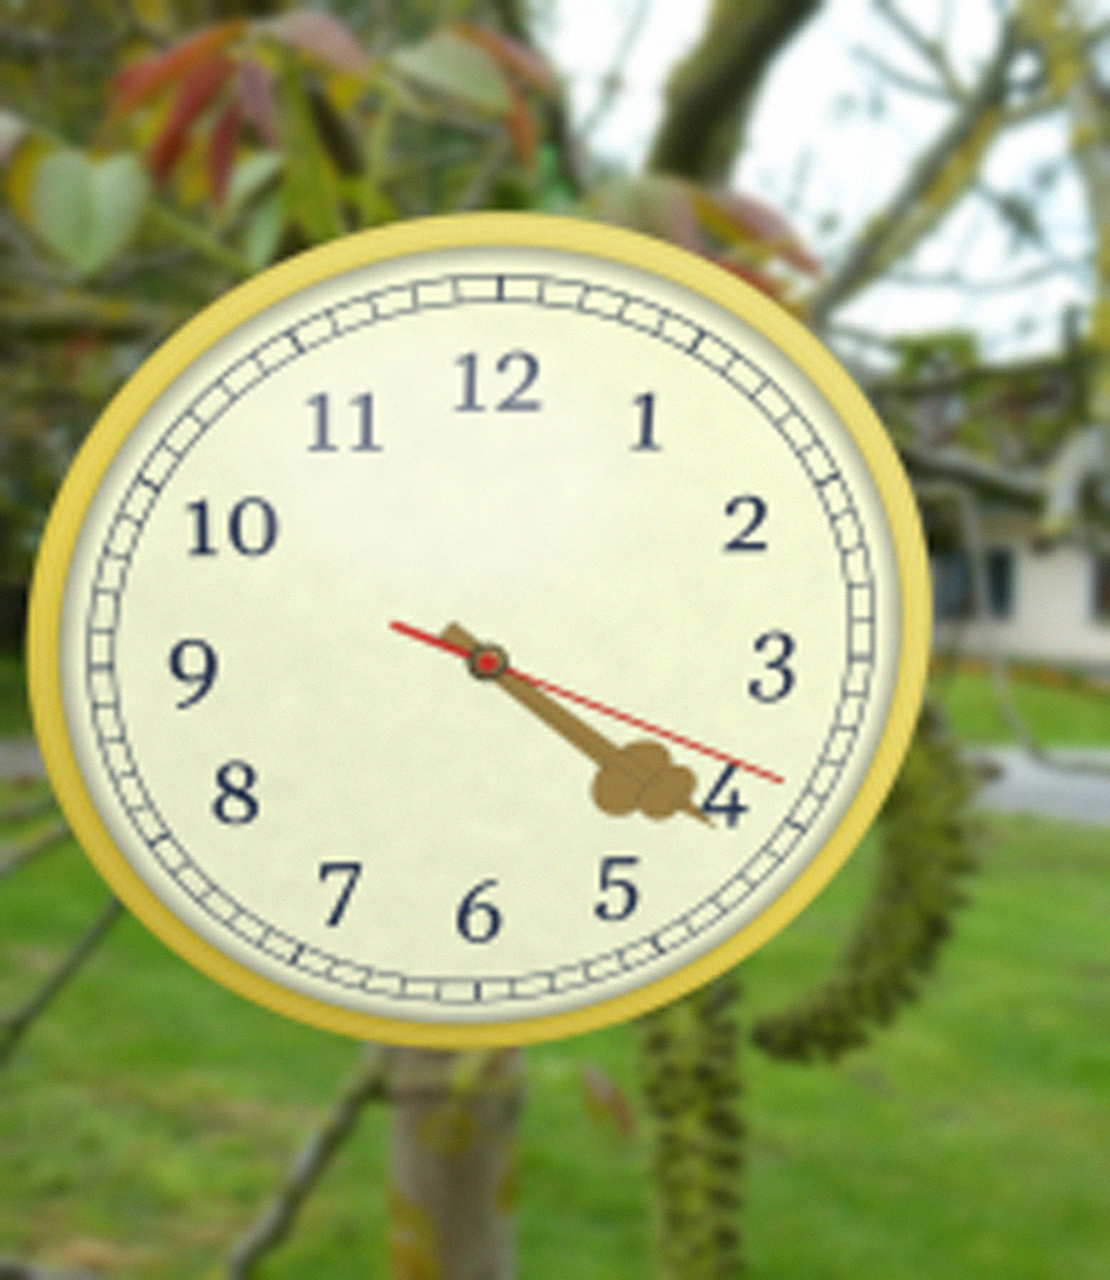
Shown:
4.21.19
